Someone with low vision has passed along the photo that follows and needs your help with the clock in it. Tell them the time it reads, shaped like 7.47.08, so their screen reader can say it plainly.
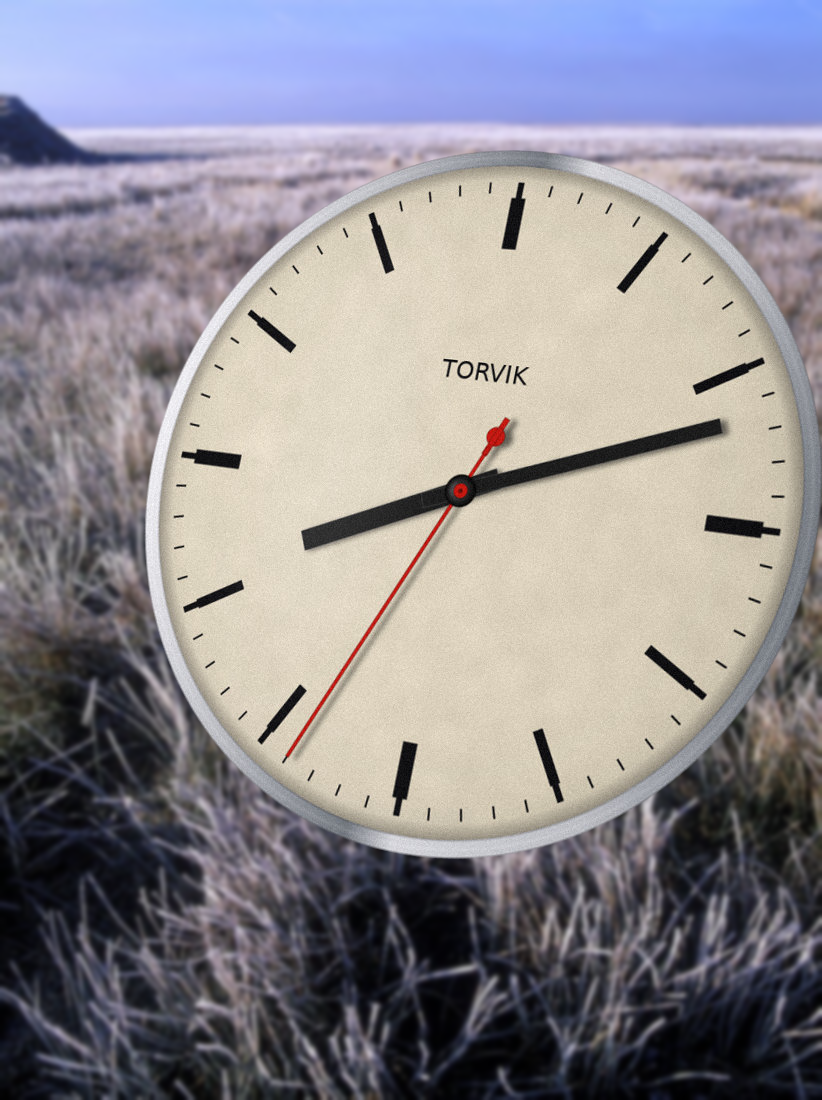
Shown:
8.11.34
